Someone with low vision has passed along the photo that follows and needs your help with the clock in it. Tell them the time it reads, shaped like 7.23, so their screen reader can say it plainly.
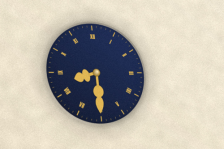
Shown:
8.30
